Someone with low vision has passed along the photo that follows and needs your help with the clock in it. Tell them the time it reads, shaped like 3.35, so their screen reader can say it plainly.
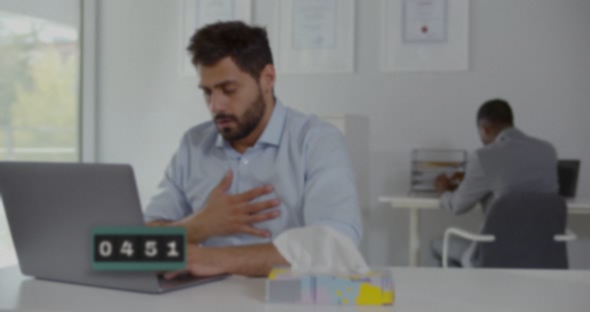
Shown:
4.51
